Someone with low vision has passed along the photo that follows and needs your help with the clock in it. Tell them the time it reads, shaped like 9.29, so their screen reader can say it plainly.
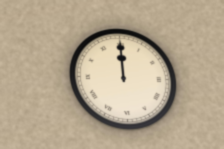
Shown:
12.00
